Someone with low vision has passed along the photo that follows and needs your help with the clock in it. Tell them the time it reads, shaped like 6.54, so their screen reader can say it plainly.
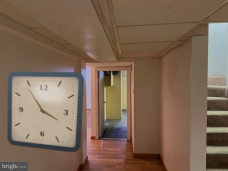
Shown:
3.54
